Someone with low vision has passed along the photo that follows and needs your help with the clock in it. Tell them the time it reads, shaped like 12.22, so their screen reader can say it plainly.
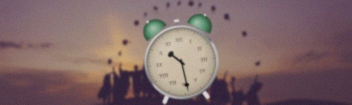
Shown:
10.29
